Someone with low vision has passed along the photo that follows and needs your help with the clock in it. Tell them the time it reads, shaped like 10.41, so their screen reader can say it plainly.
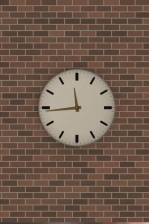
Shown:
11.44
